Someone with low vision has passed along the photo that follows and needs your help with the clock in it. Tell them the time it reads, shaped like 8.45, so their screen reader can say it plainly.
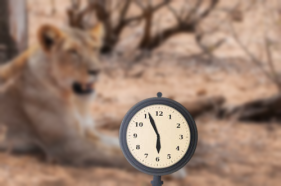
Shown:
5.56
